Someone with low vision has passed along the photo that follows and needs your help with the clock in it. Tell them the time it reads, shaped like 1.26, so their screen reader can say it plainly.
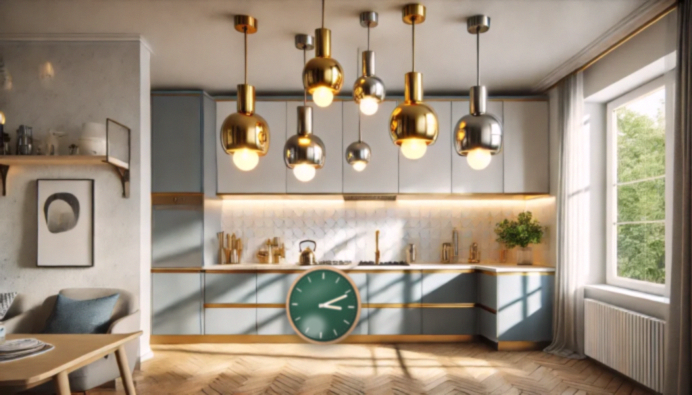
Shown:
3.11
